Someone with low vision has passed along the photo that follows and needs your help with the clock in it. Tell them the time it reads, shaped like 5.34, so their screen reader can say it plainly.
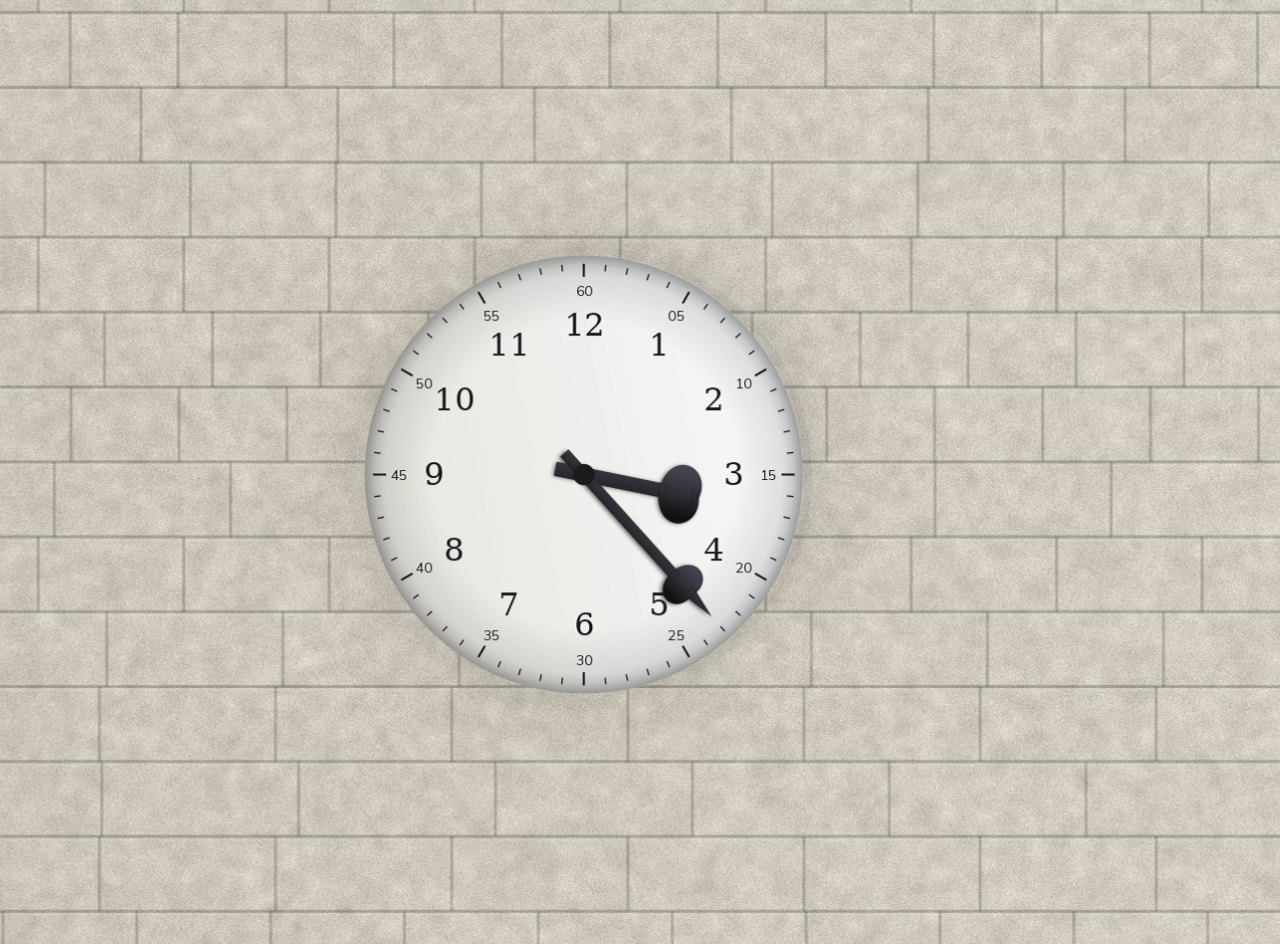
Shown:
3.23
